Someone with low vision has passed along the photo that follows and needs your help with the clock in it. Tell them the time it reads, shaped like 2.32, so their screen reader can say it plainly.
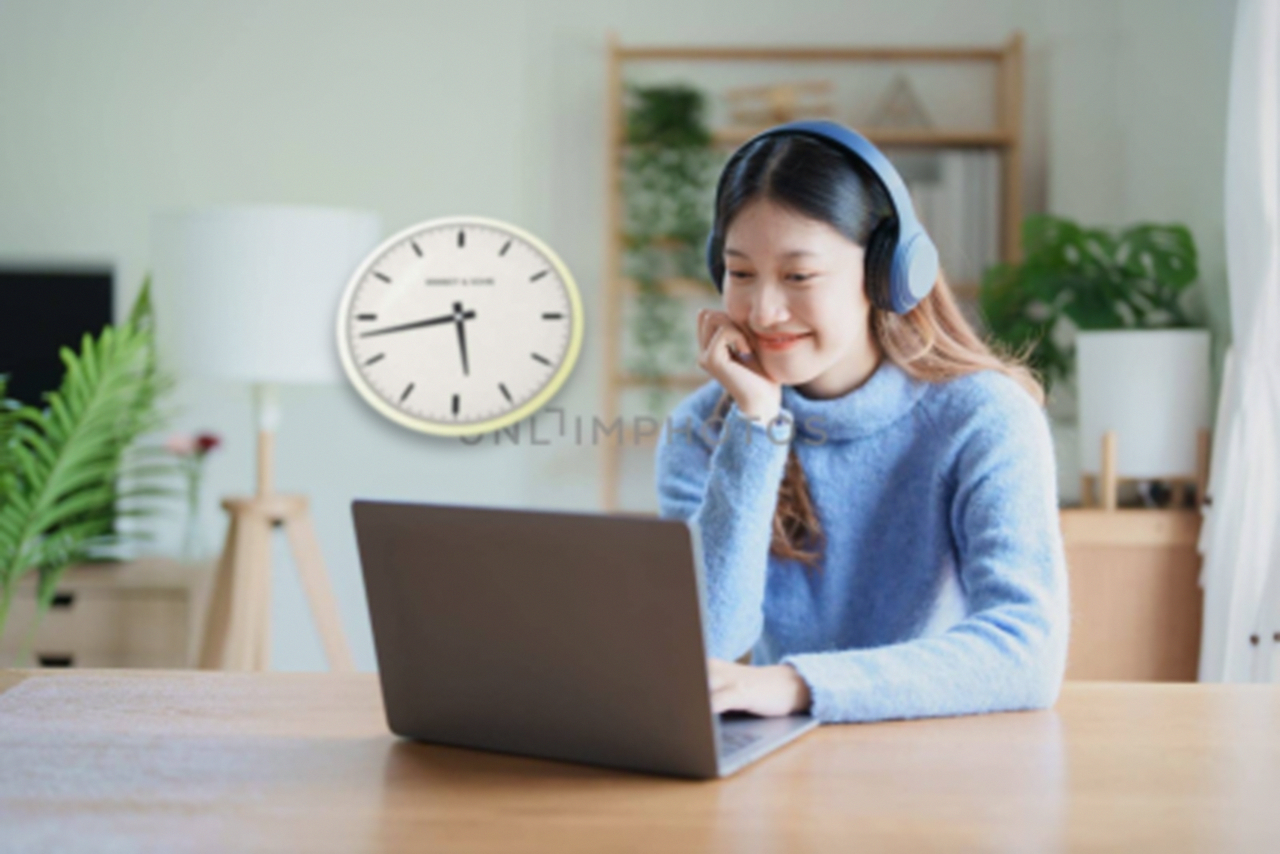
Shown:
5.43
